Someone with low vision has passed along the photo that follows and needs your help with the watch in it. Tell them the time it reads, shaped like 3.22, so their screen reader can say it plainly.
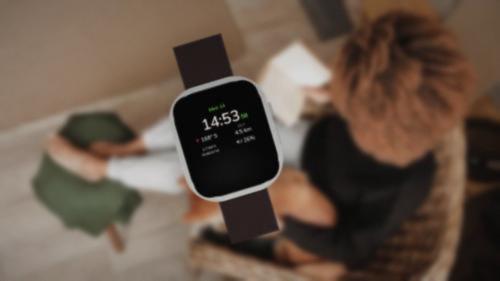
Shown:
14.53
